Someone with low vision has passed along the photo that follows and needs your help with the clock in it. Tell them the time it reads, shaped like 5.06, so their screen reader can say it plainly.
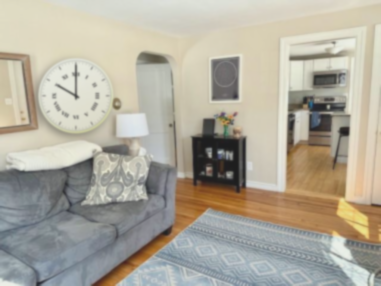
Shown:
10.00
